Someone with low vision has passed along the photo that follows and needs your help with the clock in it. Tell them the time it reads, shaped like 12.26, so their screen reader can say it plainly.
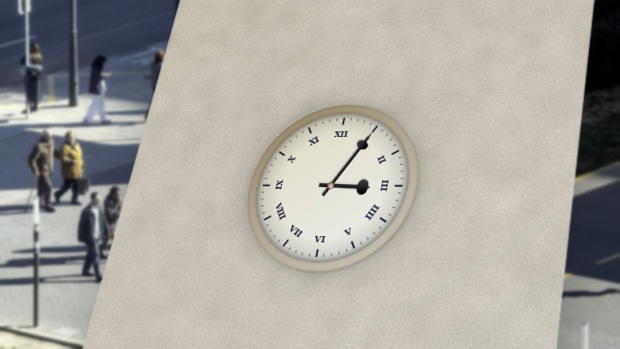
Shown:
3.05
